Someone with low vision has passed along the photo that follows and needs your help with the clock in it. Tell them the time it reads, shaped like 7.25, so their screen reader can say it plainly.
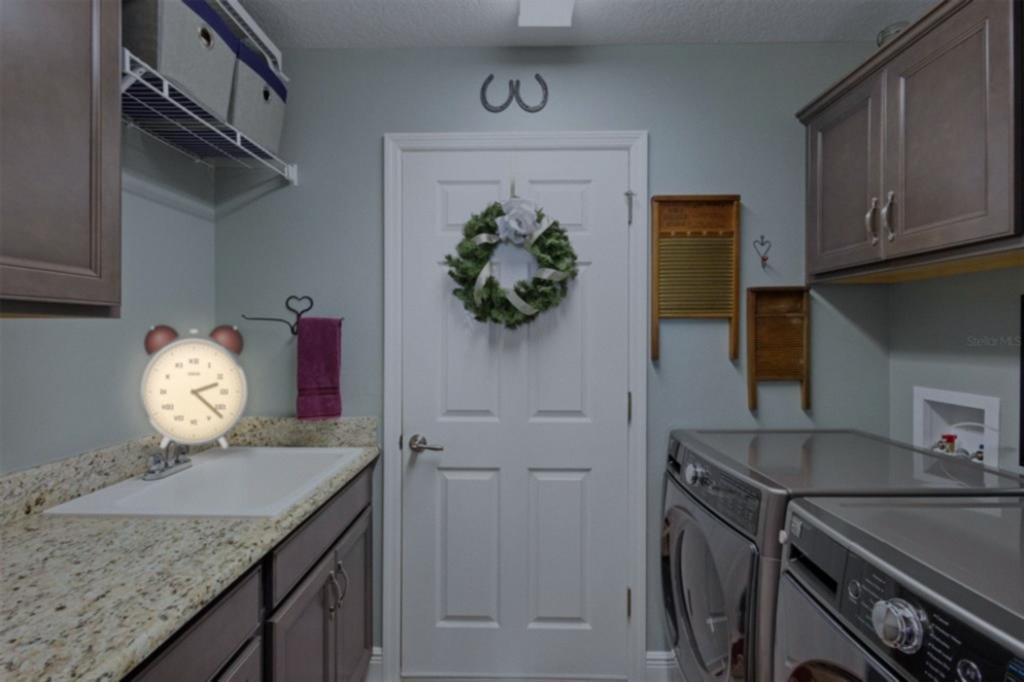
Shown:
2.22
